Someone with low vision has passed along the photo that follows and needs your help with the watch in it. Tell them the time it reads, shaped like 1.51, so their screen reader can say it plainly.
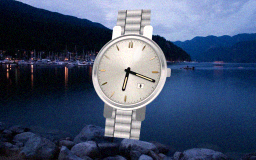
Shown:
6.18
